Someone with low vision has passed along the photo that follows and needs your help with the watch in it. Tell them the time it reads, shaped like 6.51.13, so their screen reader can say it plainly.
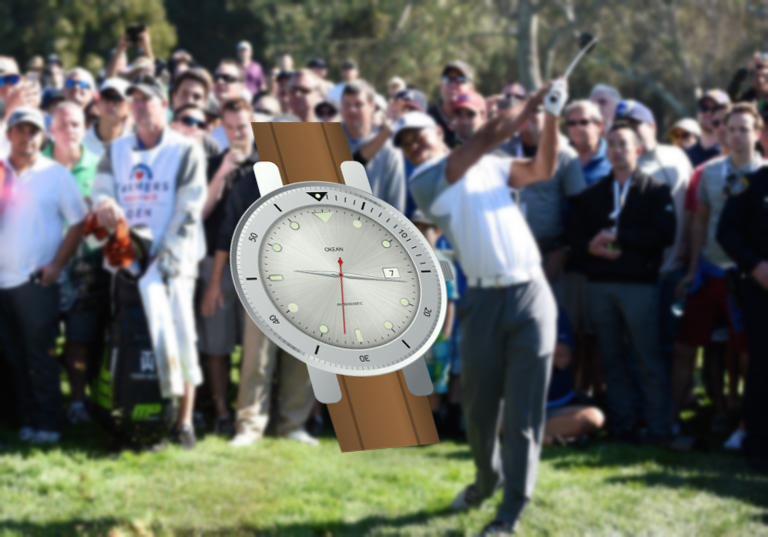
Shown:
9.16.32
